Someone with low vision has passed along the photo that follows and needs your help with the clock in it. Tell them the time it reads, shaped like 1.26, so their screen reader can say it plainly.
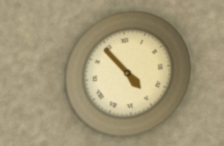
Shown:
4.54
